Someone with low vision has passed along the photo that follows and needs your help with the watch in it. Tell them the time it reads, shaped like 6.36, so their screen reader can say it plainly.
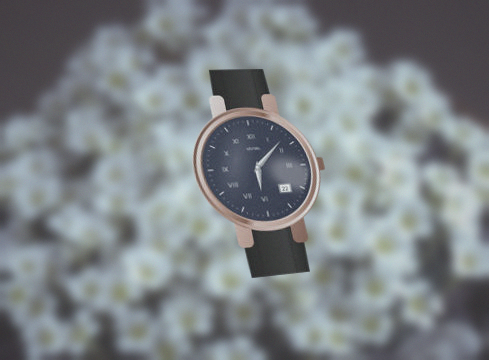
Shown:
6.08
